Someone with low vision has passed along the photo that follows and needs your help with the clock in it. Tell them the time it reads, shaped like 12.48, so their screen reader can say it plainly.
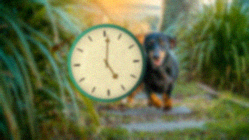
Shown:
5.01
